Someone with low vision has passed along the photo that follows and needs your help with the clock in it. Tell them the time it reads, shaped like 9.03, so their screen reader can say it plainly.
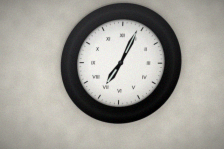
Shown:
7.04
